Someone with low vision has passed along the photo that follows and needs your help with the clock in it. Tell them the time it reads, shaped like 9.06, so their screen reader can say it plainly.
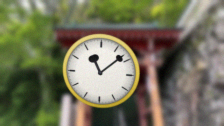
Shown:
11.08
